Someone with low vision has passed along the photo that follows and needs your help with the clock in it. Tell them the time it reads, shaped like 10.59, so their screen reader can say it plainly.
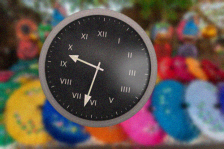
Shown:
9.32
